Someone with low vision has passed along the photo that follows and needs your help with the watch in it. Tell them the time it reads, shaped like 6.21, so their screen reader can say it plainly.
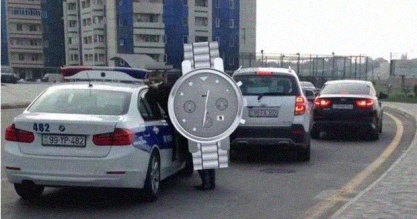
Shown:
12.32
